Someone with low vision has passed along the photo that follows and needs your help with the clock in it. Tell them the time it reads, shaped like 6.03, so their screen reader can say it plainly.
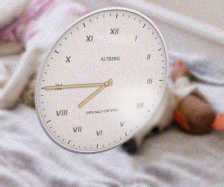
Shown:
7.45
